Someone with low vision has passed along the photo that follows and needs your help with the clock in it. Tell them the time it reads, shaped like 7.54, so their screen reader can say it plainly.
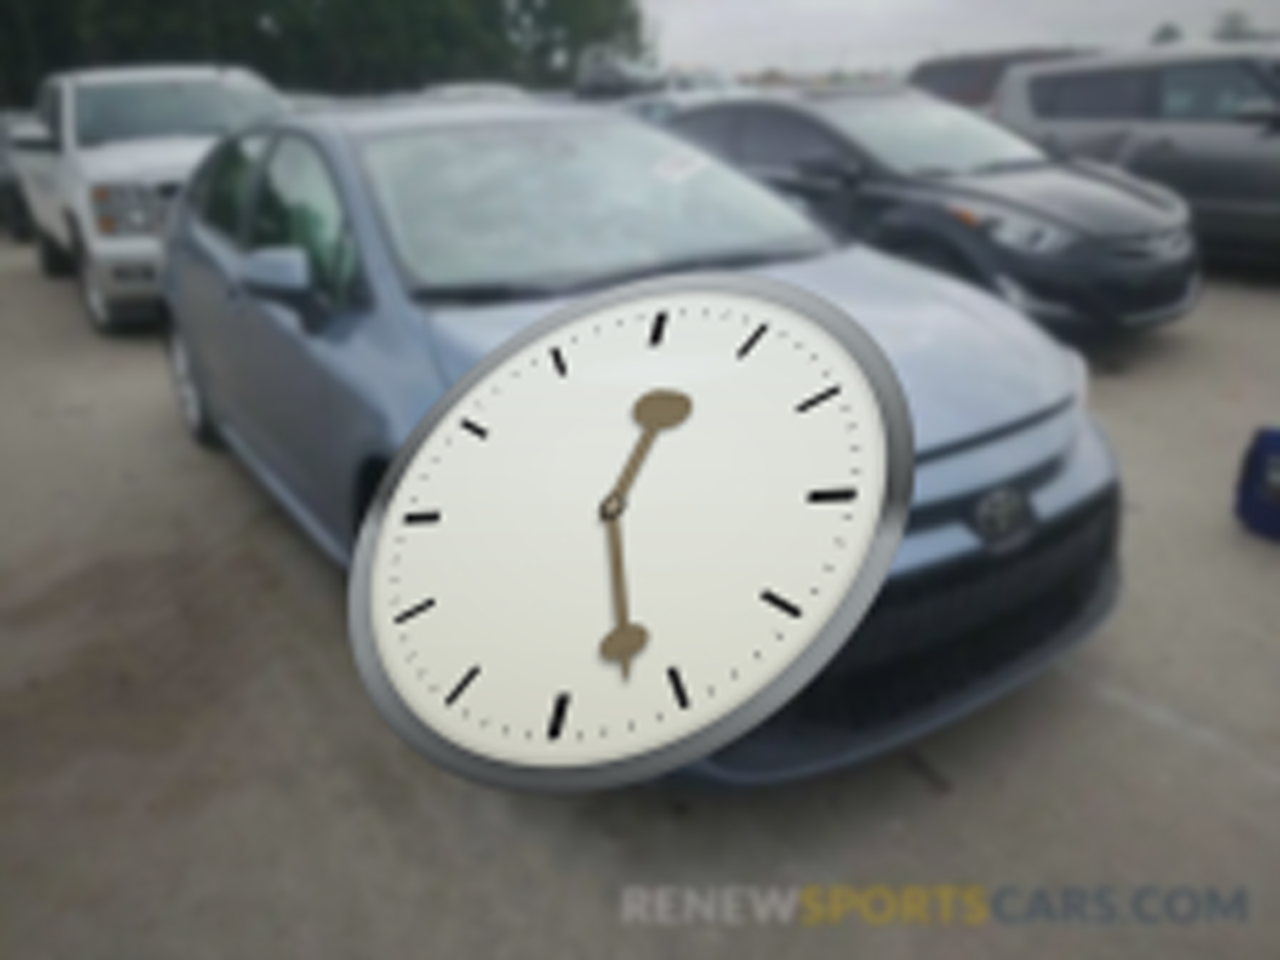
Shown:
12.27
